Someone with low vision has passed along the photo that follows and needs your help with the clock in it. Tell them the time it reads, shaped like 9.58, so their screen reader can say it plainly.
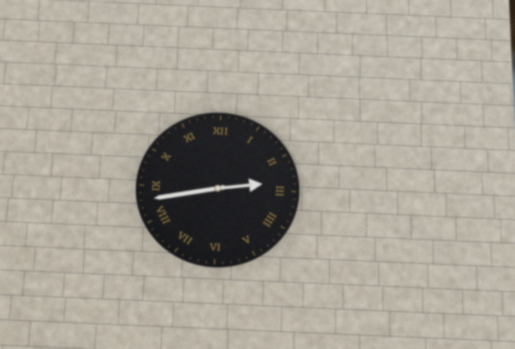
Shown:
2.43
